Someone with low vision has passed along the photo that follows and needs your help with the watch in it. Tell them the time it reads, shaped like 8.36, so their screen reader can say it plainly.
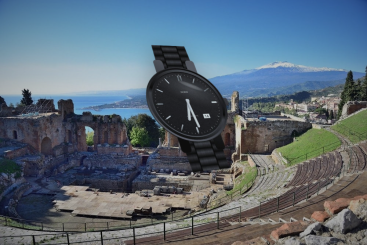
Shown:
6.29
